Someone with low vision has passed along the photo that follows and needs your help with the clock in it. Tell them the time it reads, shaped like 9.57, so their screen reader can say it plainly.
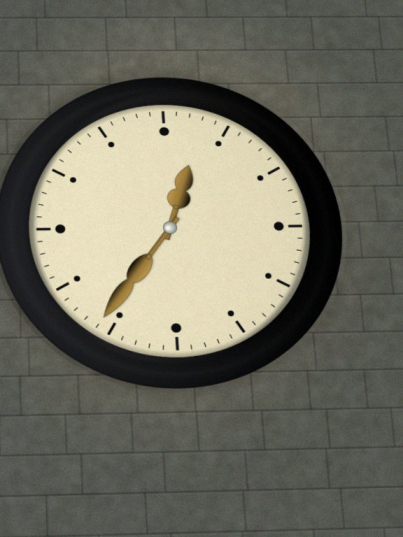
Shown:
12.36
